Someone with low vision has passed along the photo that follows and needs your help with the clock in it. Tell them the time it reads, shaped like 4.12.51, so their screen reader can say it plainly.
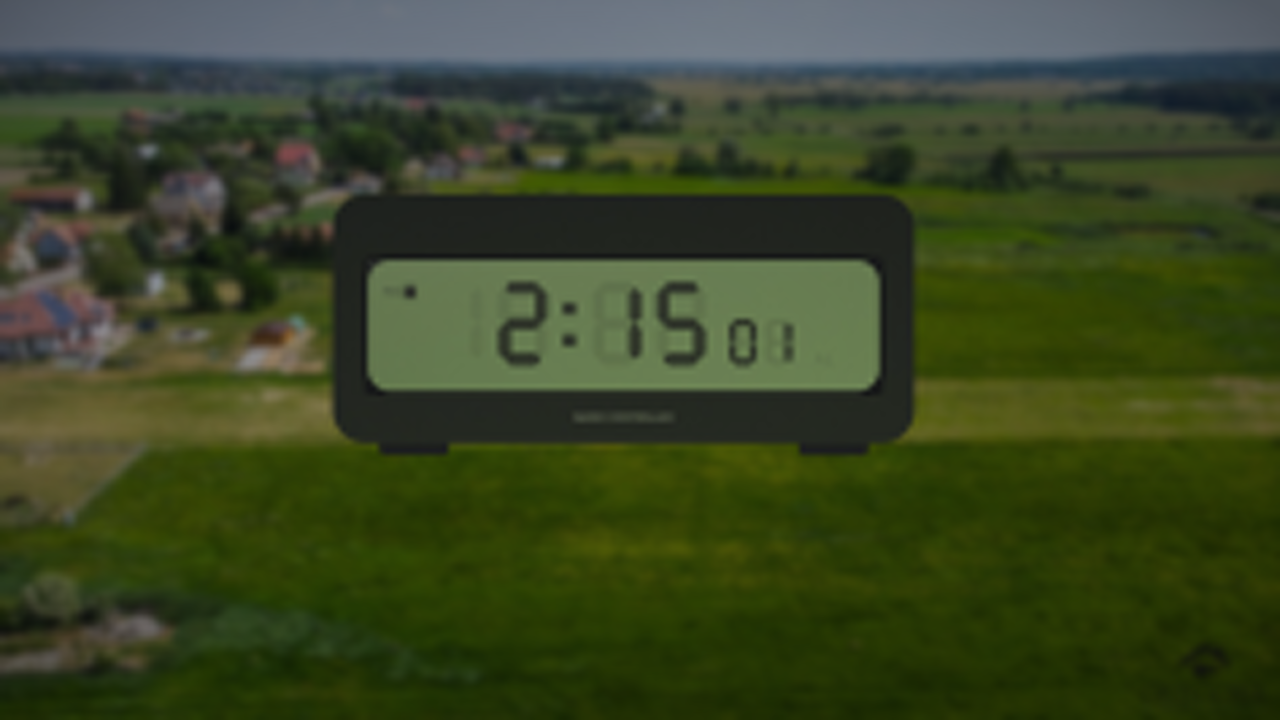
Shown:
2.15.01
